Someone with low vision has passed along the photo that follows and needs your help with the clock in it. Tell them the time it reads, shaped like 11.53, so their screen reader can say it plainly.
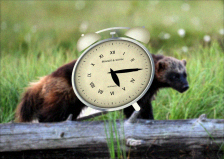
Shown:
5.15
